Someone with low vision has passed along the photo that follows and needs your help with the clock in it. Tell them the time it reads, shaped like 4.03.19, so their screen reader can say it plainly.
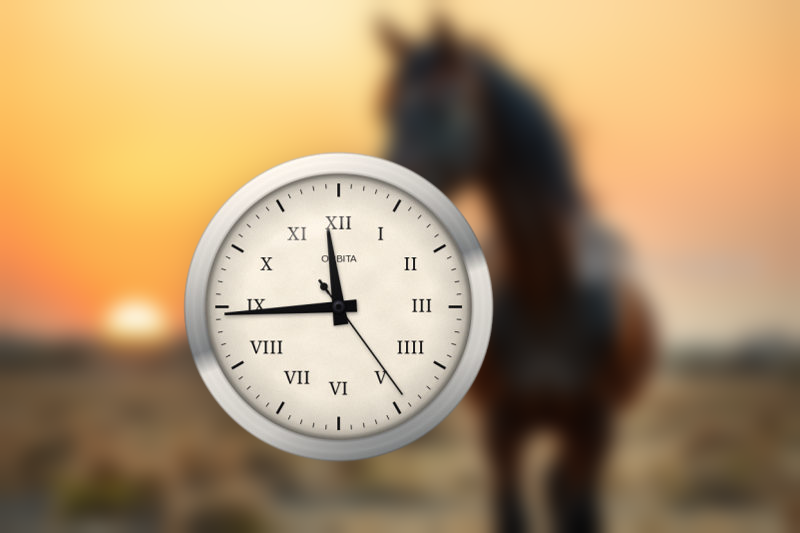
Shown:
11.44.24
